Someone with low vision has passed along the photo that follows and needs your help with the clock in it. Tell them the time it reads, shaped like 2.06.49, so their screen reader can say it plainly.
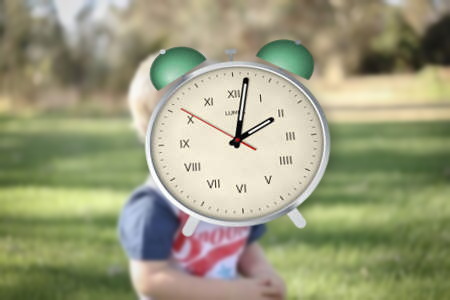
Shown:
2.01.51
